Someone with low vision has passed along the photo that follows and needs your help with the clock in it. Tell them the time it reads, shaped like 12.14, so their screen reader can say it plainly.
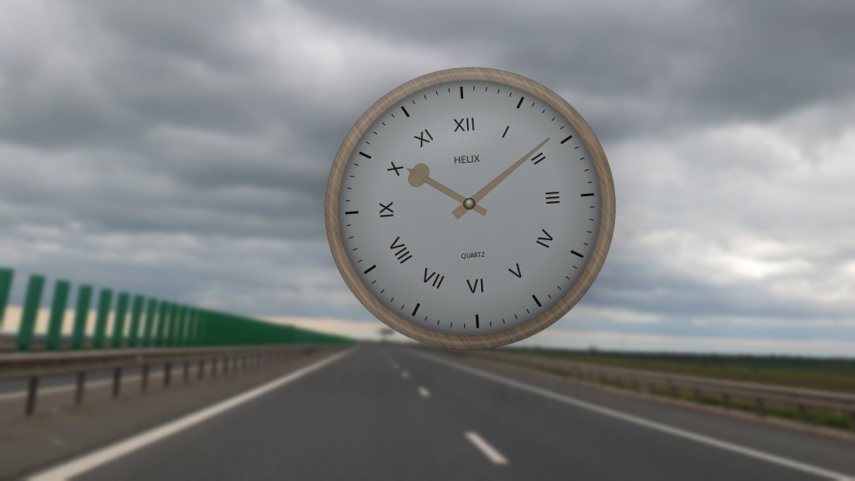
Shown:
10.09
